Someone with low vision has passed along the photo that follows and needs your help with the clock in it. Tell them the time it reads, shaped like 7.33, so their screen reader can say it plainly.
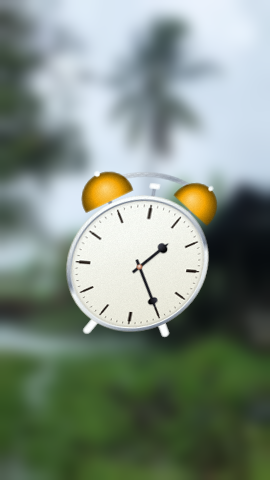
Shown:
1.25
